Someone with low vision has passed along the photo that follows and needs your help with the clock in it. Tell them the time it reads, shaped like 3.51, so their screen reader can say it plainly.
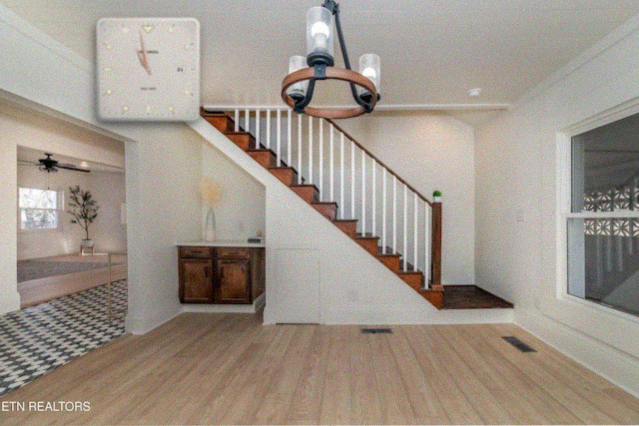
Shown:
10.58
